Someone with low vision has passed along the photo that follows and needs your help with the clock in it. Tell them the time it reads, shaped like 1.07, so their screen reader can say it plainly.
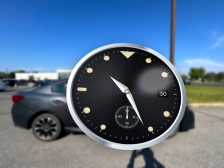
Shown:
10.26
